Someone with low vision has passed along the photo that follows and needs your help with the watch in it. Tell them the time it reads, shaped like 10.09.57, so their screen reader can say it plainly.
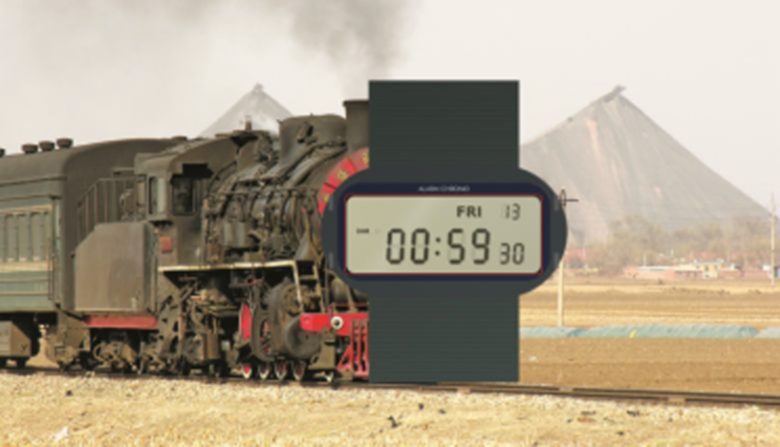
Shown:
0.59.30
